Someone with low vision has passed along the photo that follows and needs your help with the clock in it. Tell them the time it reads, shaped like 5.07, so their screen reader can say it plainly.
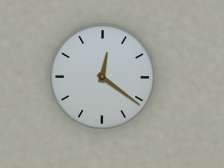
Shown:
12.21
